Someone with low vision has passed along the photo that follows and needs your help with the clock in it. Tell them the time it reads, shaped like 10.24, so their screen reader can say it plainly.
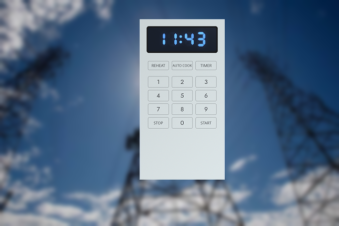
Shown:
11.43
